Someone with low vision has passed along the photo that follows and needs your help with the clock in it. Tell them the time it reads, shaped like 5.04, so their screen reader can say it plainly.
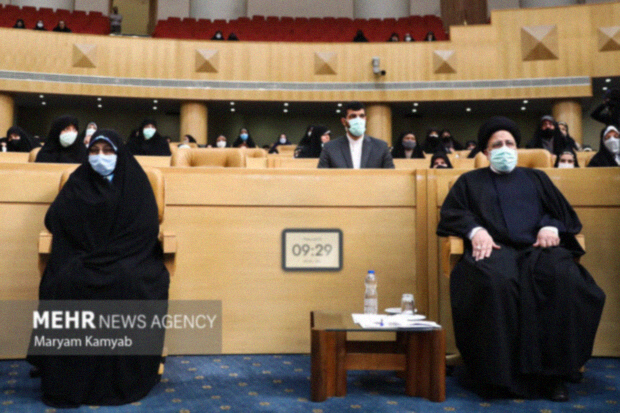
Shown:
9.29
